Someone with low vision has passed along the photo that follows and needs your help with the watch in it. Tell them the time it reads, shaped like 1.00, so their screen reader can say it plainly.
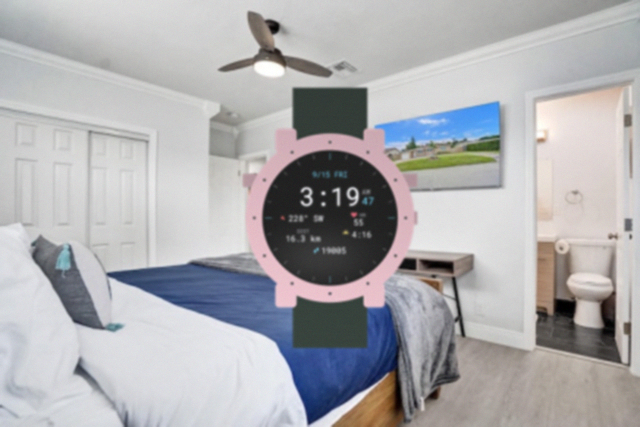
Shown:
3.19
